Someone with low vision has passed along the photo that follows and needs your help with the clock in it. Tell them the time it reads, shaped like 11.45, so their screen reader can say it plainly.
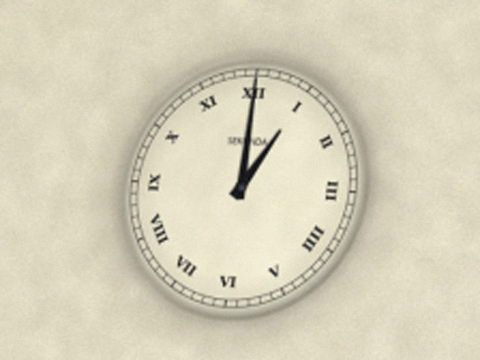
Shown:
1.00
